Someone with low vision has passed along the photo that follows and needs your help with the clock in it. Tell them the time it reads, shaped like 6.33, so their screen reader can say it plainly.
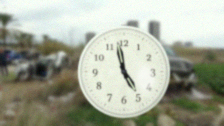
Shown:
4.58
